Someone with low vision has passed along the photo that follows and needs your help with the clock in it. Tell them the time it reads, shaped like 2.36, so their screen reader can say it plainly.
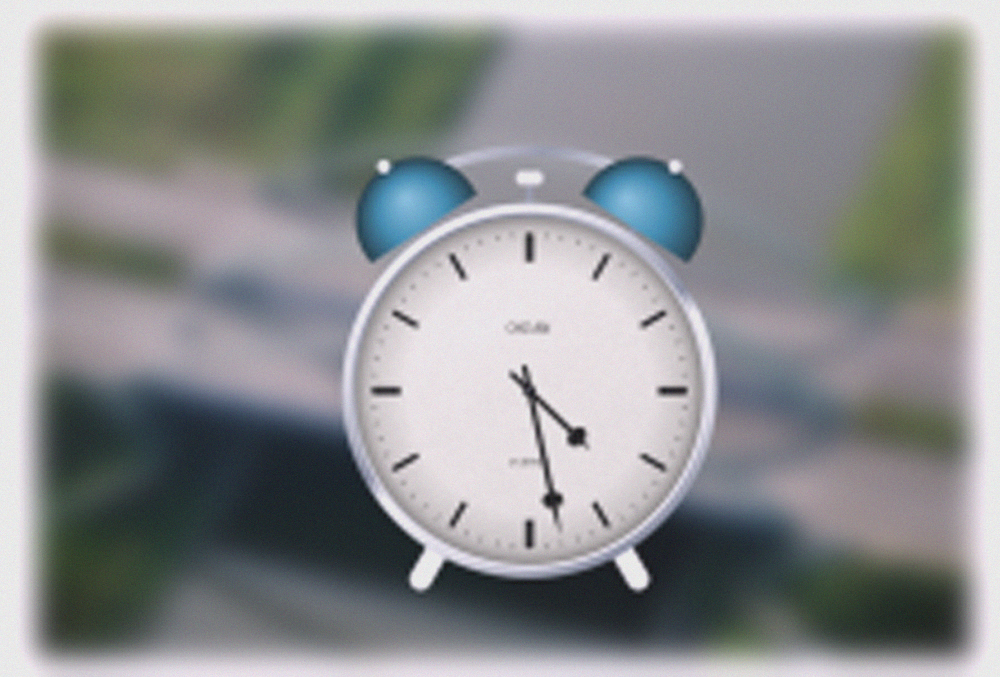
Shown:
4.28
